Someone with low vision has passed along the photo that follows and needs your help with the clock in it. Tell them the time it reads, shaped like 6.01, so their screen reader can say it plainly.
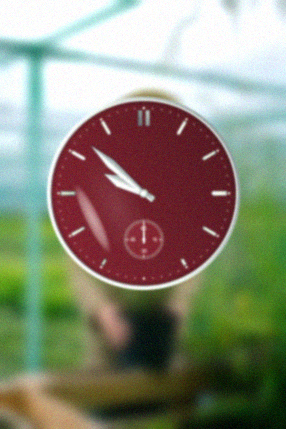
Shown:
9.52
